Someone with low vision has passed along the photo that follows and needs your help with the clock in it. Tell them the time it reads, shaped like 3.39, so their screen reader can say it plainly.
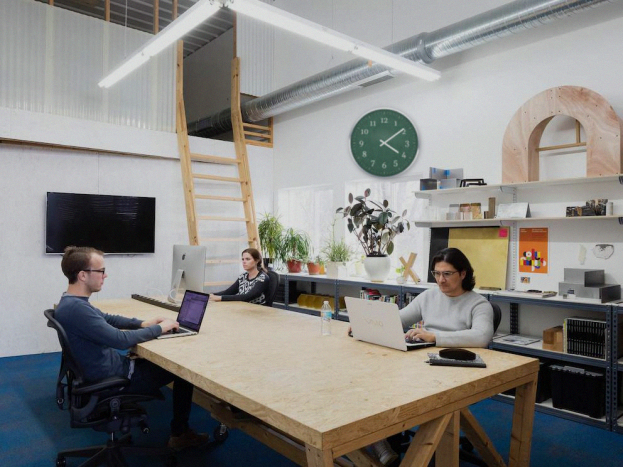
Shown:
4.09
